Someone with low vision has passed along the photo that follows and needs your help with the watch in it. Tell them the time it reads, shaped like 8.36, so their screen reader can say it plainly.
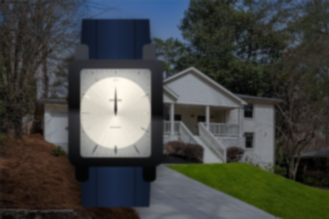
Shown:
12.00
